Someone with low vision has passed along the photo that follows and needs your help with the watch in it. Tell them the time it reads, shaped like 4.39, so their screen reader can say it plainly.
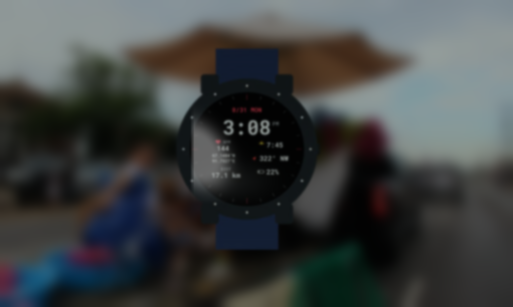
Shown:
3.08
